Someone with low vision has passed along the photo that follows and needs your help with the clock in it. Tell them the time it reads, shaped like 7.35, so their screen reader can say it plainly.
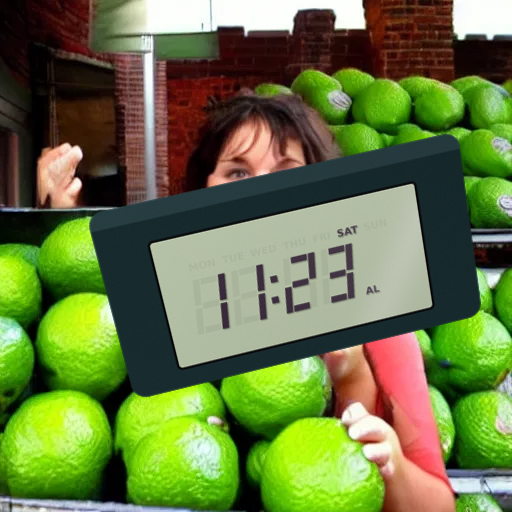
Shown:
11.23
